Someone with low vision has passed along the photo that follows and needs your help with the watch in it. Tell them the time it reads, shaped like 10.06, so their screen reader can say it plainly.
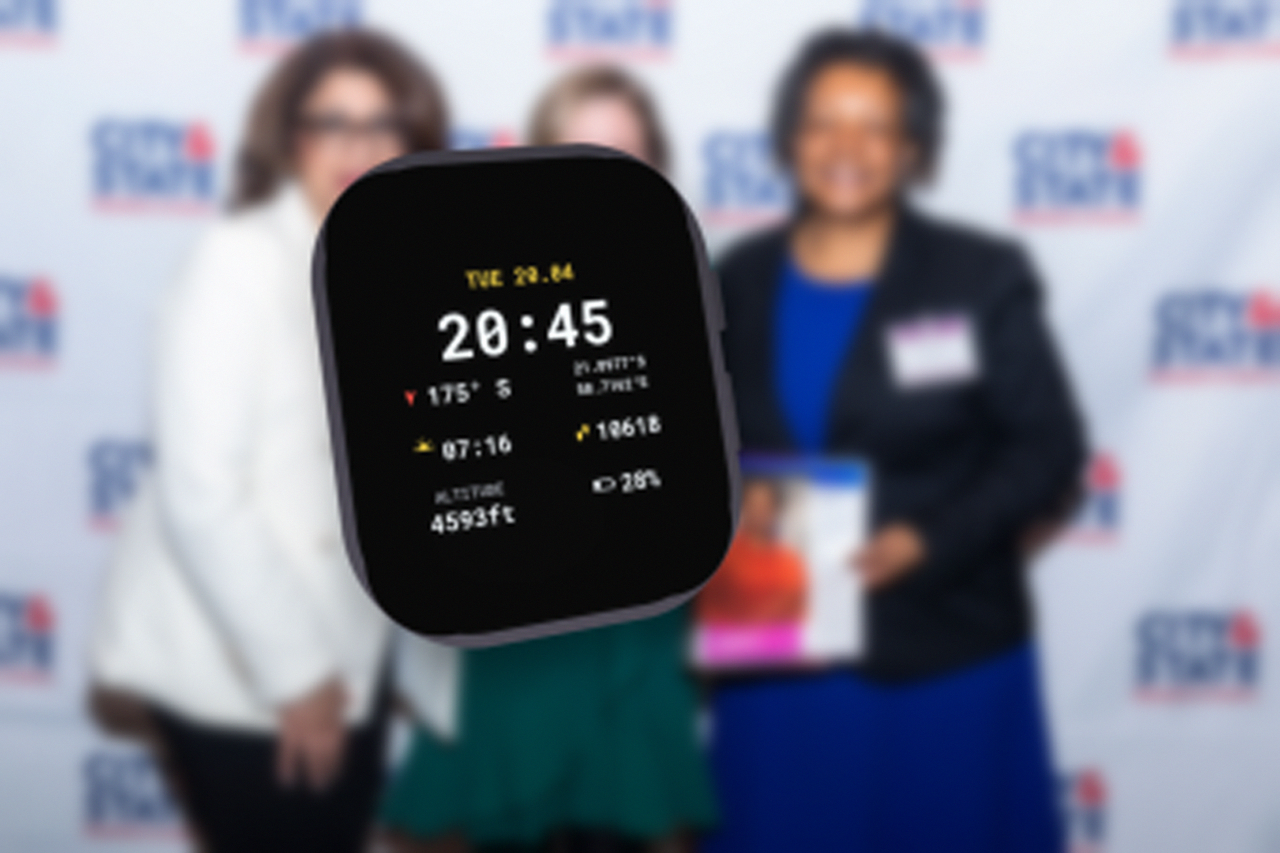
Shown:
20.45
